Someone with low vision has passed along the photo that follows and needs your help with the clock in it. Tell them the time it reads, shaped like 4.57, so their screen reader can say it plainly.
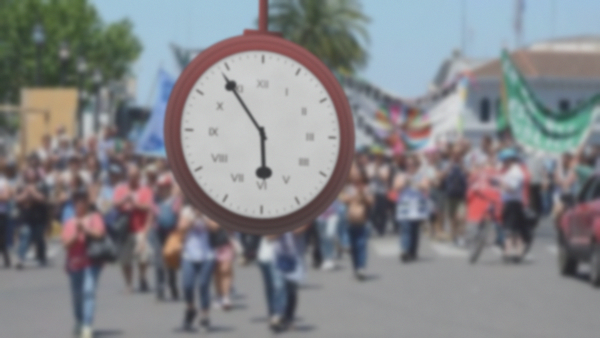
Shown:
5.54
